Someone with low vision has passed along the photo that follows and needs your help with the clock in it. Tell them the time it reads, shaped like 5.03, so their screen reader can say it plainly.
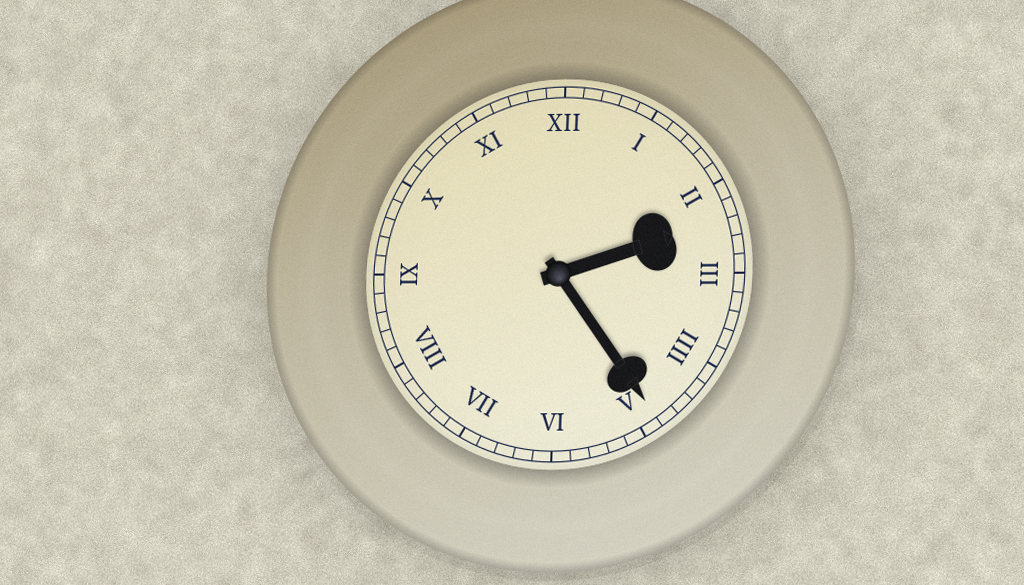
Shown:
2.24
